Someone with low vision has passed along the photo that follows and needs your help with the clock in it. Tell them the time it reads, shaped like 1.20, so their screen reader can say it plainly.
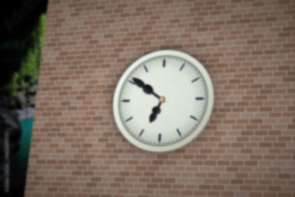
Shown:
6.51
